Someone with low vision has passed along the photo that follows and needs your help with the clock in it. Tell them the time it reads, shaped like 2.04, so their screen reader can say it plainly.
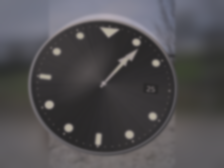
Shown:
1.06
